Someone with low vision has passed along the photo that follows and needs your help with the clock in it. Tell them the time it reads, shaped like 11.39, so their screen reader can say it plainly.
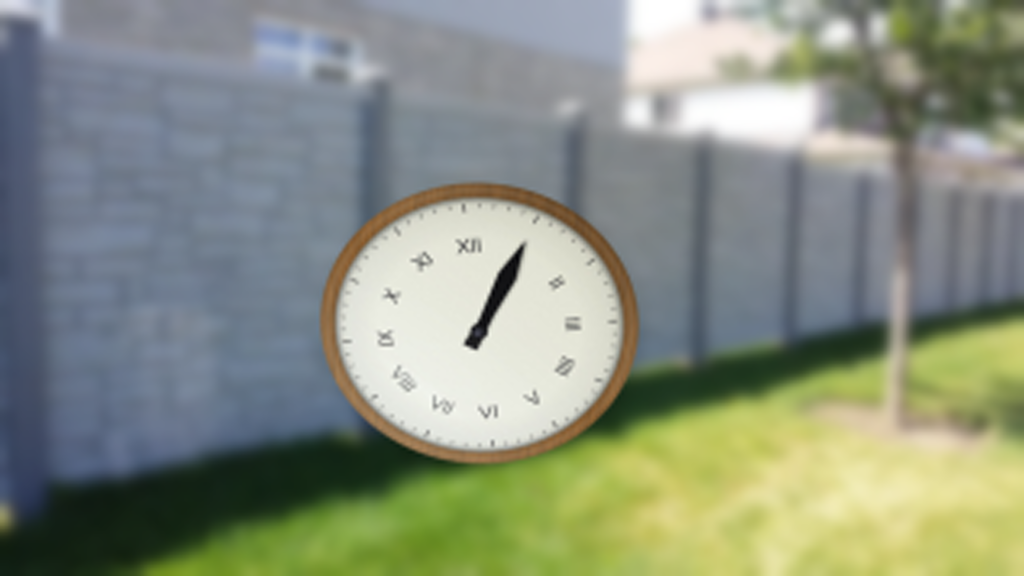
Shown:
1.05
